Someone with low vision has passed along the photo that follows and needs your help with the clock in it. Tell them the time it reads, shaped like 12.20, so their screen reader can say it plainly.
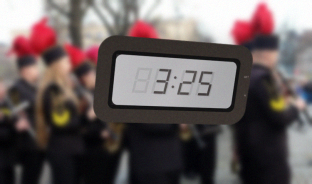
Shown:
3.25
